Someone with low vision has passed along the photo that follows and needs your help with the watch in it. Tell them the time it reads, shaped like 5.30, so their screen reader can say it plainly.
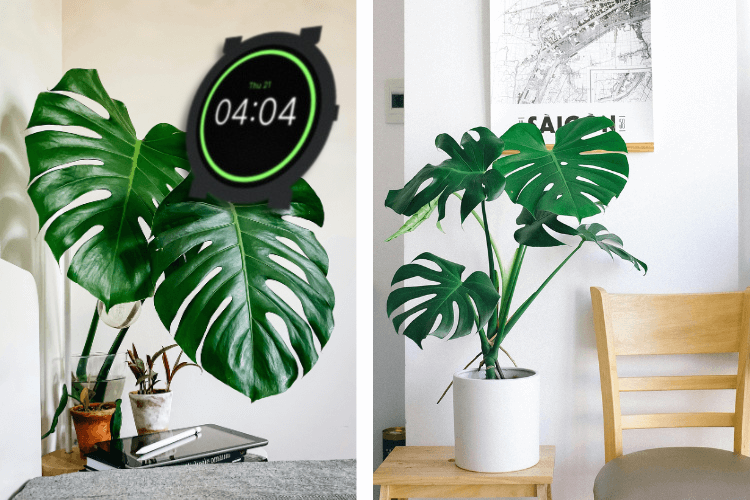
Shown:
4.04
